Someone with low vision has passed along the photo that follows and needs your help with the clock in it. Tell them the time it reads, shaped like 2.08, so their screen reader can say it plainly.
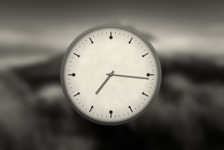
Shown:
7.16
